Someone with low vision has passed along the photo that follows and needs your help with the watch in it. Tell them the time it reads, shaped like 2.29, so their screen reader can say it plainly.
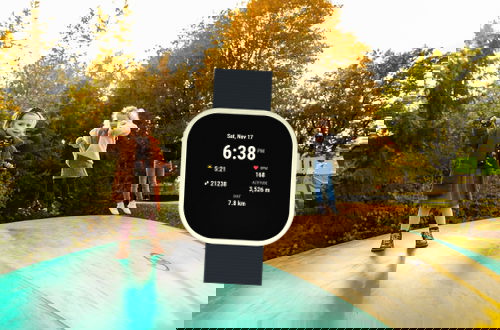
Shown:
6.38
